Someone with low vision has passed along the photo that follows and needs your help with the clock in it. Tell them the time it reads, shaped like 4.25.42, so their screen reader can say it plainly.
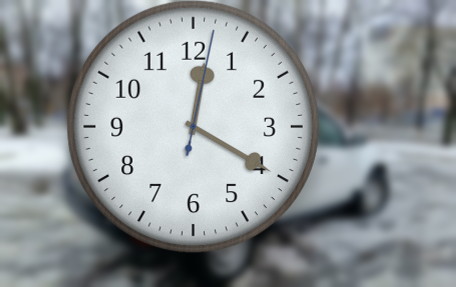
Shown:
12.20.02
